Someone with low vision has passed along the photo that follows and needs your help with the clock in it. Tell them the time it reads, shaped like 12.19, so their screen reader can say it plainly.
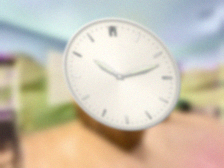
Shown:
10.12
